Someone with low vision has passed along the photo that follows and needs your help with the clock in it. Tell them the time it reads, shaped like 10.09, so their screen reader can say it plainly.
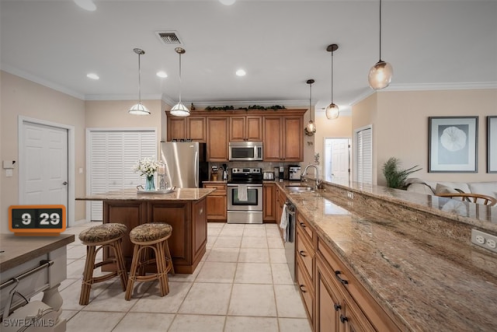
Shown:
9.29
